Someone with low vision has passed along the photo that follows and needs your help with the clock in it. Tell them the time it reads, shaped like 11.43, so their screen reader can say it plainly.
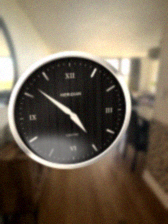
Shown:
4.52
